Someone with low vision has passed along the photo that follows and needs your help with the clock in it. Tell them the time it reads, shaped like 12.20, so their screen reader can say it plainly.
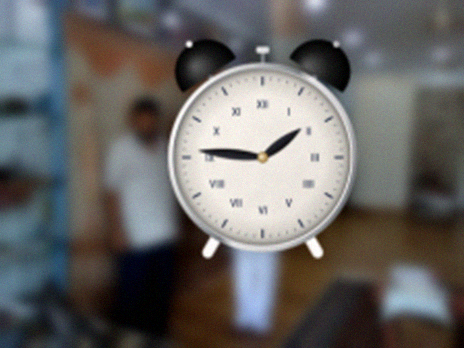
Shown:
1.46
